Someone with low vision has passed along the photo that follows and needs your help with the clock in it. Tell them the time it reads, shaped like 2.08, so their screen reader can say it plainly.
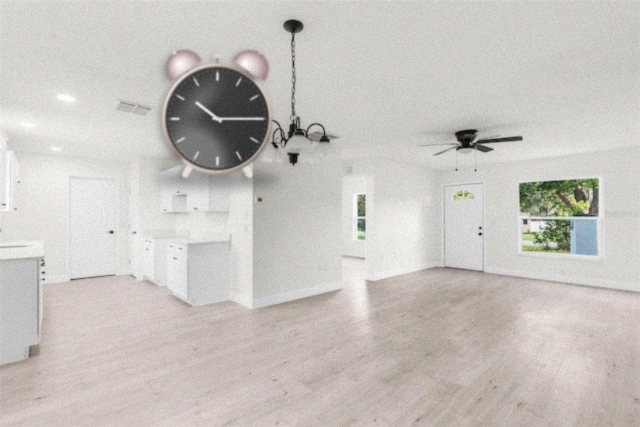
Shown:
10.15
